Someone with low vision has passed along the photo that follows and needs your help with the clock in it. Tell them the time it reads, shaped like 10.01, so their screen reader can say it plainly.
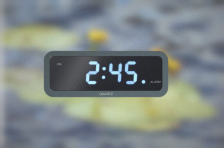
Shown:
2.45
